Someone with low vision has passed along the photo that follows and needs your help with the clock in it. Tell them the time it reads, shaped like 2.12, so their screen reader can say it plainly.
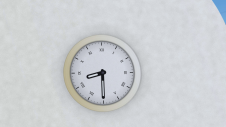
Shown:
8.30
